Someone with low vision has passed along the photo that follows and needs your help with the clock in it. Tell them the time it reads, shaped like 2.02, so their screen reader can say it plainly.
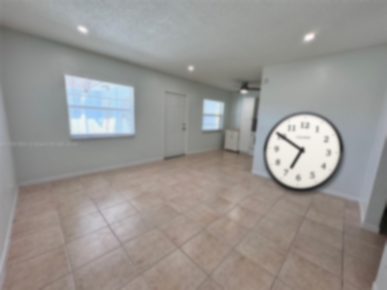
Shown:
6.50
